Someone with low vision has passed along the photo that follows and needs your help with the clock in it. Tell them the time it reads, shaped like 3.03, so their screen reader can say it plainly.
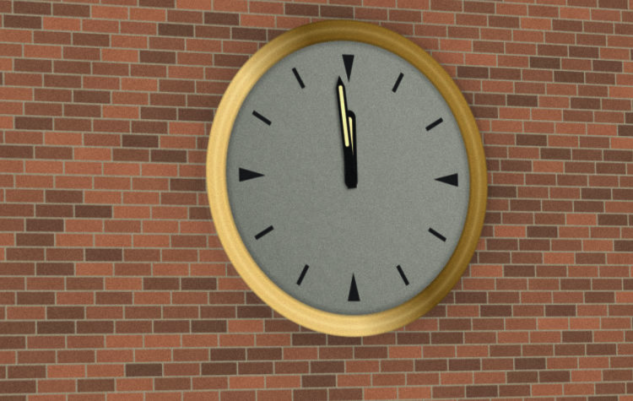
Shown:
11.59
